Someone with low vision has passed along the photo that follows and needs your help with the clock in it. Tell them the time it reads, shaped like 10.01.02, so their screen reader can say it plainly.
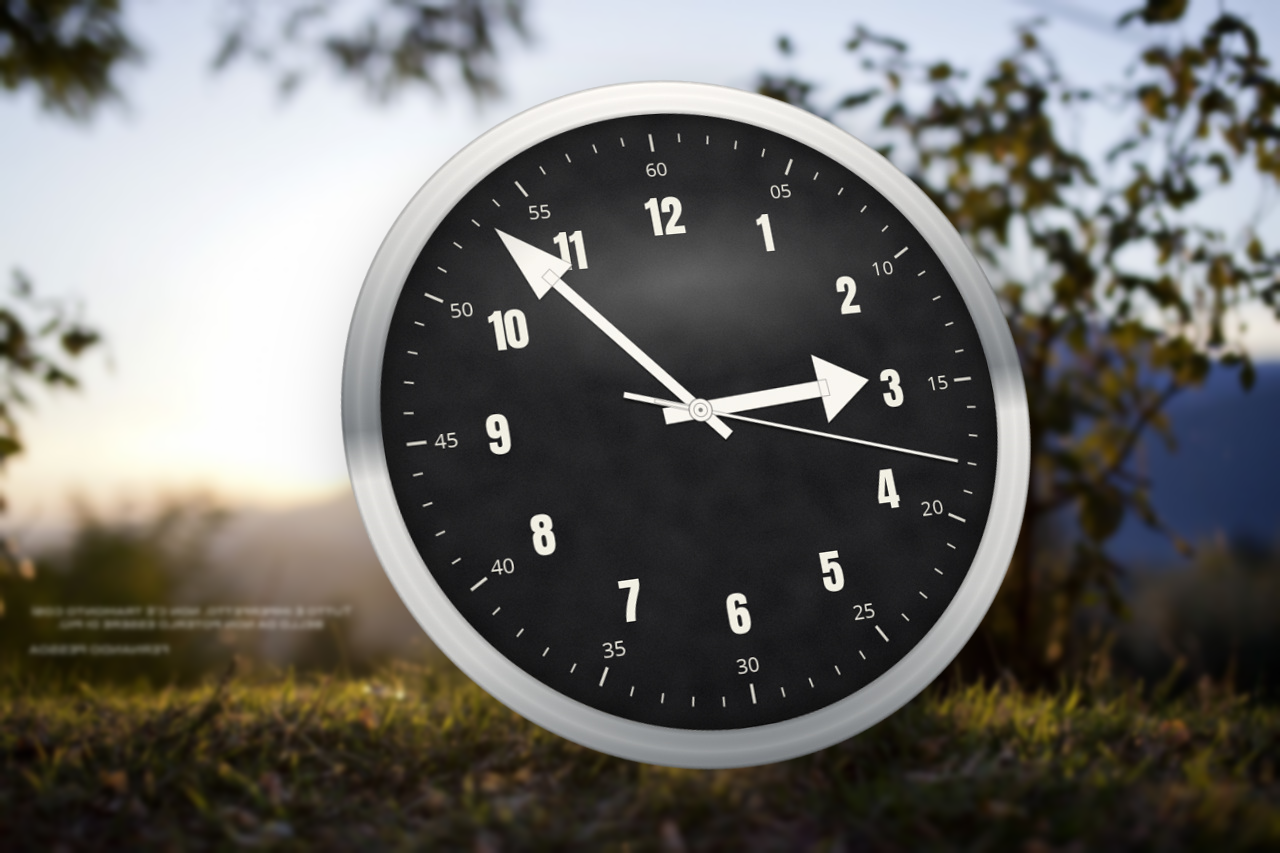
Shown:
2.53.18
